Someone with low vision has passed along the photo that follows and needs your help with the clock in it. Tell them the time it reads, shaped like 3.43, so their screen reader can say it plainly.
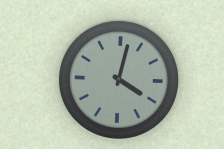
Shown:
4.02
